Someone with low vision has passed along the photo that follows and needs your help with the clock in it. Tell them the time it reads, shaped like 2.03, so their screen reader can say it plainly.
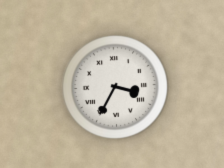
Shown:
3.35
